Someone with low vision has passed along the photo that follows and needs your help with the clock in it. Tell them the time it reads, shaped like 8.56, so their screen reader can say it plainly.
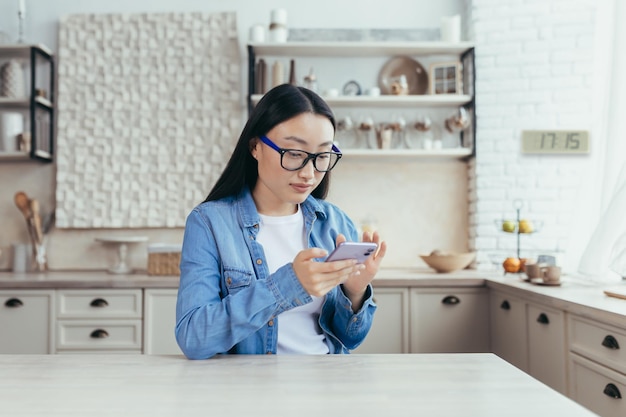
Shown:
17.15
